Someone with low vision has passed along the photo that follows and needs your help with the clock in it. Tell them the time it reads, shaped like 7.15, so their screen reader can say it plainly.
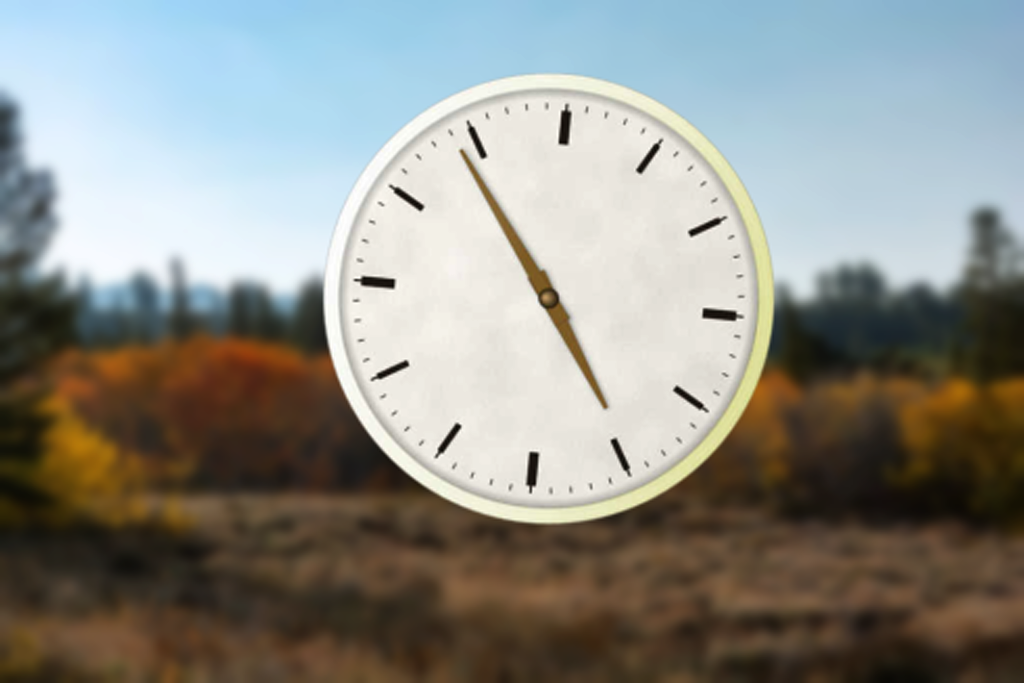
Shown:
4.54
